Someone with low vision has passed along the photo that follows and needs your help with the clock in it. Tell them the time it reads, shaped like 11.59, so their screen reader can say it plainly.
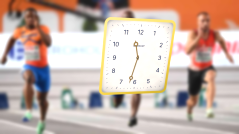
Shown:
11.32
